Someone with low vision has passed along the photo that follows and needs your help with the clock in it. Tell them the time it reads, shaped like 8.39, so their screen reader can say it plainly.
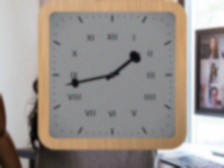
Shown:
1.43
